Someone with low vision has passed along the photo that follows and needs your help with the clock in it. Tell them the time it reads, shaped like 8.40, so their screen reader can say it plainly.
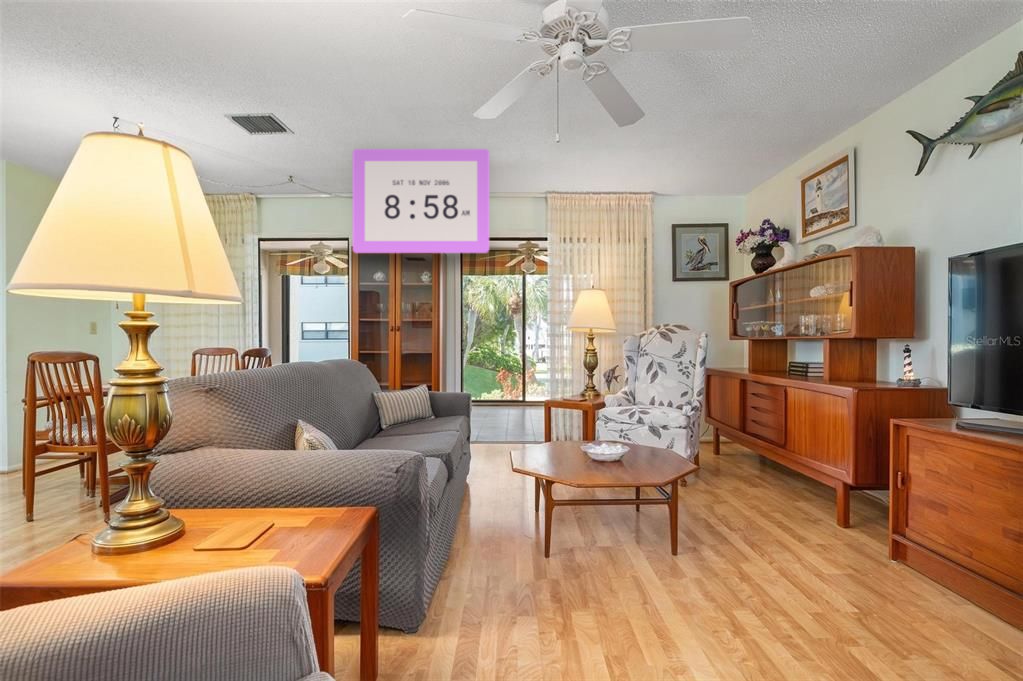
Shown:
8.58
